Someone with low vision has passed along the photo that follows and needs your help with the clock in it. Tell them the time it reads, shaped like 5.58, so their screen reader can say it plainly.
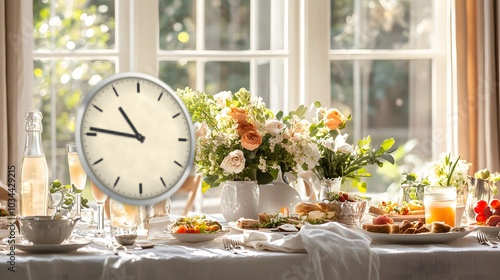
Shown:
10.46
